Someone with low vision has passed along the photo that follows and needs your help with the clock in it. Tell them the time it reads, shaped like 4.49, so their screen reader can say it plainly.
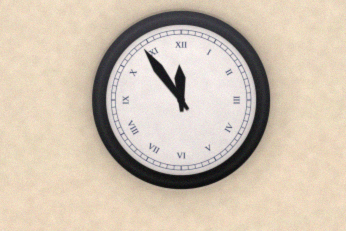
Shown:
11.54
